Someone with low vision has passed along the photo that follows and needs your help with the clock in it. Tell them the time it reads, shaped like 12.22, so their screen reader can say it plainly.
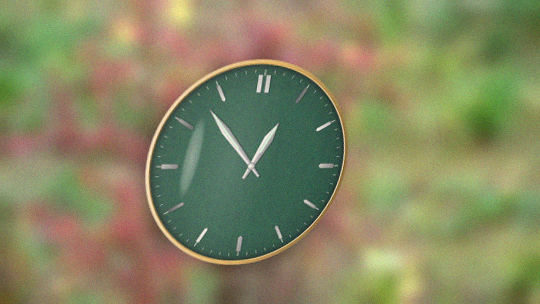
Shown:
12.53
